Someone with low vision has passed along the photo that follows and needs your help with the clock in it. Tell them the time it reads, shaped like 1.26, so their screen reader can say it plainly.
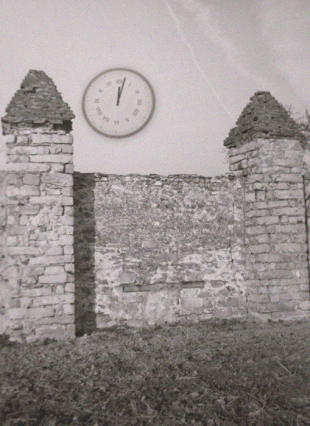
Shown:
12.02
